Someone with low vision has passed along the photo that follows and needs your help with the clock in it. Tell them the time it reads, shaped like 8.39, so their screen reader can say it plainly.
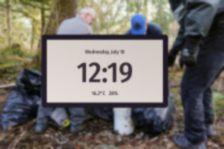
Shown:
12.19
